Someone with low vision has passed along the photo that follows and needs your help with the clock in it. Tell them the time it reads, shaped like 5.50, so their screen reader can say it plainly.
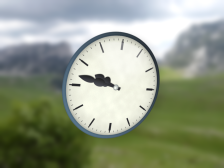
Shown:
9.47
